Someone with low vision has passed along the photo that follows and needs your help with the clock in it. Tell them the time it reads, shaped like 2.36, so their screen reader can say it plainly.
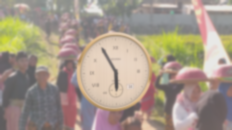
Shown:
5.55
